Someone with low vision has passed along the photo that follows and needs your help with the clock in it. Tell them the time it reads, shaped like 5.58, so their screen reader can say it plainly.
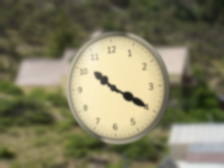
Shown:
10.20
